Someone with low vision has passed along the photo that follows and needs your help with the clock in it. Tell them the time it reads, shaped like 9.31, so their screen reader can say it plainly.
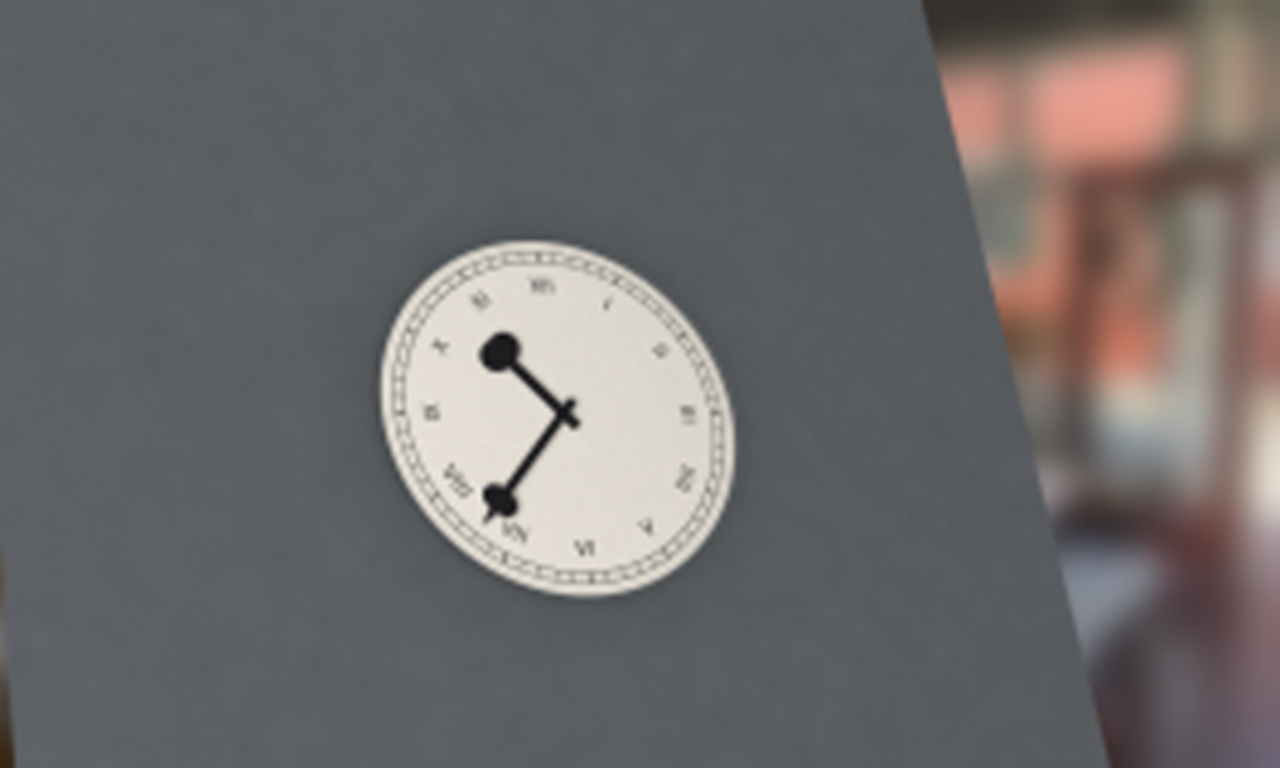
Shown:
10.37
